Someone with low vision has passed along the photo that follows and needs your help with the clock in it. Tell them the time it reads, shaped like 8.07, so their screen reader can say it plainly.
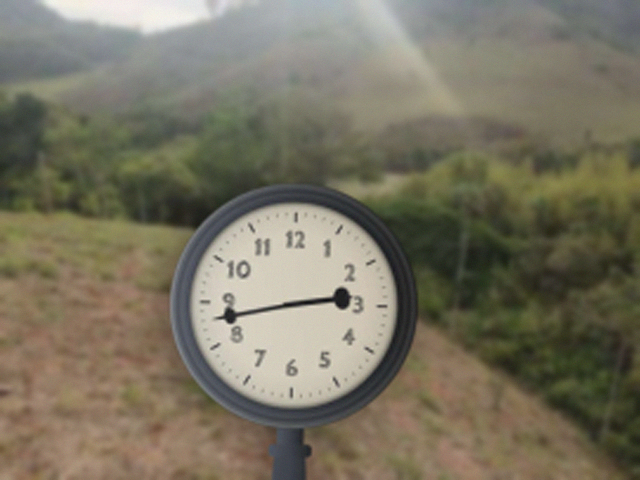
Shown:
2.43
